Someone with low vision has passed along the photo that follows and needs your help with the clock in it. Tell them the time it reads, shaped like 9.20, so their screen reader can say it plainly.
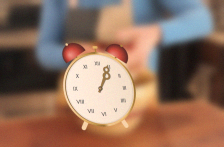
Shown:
1.04
